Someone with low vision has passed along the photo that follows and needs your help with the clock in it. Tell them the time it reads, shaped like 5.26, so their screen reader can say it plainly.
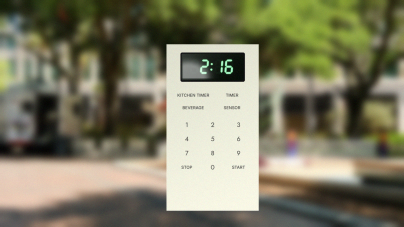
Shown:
2.16
